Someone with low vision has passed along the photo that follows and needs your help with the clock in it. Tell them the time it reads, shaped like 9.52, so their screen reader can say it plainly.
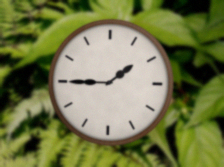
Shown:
1.45
